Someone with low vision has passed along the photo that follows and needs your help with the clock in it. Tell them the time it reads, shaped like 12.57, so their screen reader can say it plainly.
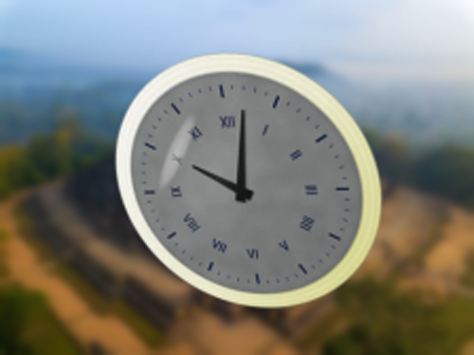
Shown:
10.02
